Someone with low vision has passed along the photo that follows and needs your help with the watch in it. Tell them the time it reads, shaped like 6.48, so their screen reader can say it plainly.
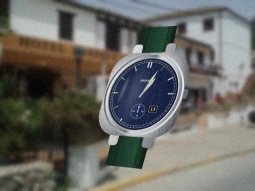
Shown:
1.04
